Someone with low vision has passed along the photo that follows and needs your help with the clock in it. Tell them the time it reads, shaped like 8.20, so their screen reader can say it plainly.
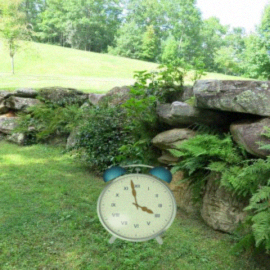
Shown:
3.58
